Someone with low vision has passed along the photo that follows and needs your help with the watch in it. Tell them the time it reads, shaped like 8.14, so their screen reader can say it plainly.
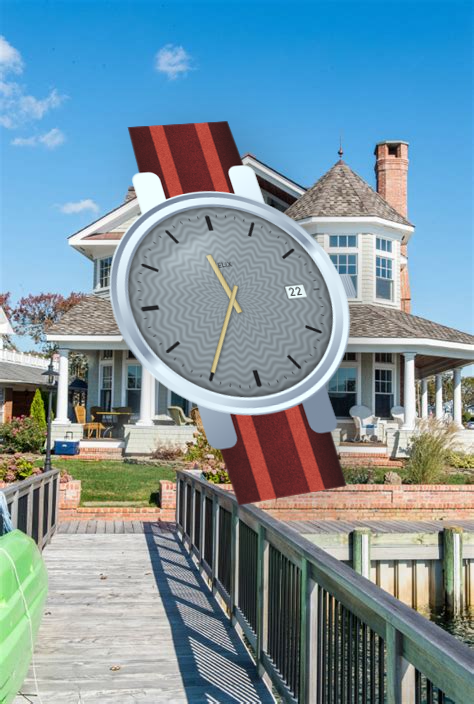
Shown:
11.35
